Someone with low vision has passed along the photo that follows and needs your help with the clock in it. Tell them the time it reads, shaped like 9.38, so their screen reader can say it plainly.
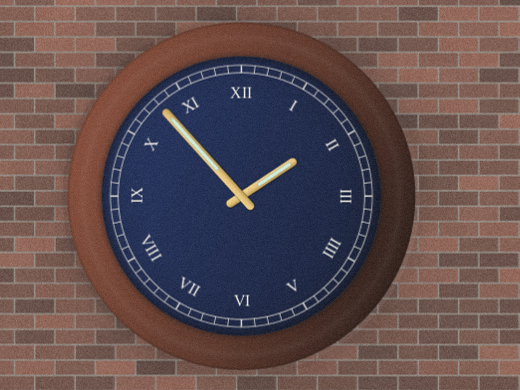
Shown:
1.53
